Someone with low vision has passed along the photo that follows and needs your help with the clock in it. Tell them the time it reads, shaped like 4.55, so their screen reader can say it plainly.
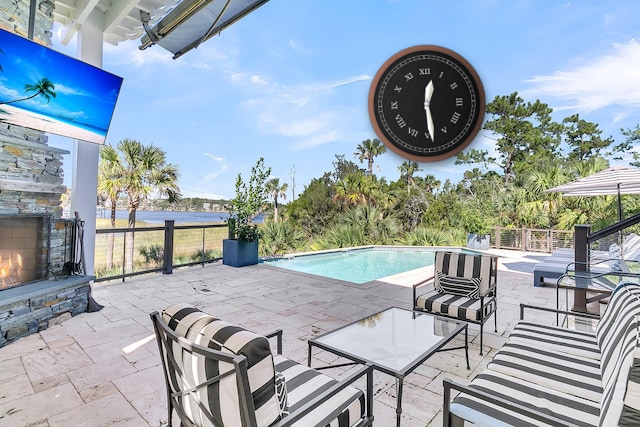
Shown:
12.29
